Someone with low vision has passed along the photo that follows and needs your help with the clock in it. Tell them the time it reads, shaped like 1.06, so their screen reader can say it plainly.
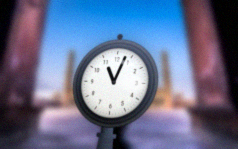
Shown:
11.03
